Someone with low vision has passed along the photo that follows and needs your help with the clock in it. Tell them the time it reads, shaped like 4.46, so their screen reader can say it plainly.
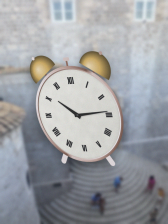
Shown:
10.14
